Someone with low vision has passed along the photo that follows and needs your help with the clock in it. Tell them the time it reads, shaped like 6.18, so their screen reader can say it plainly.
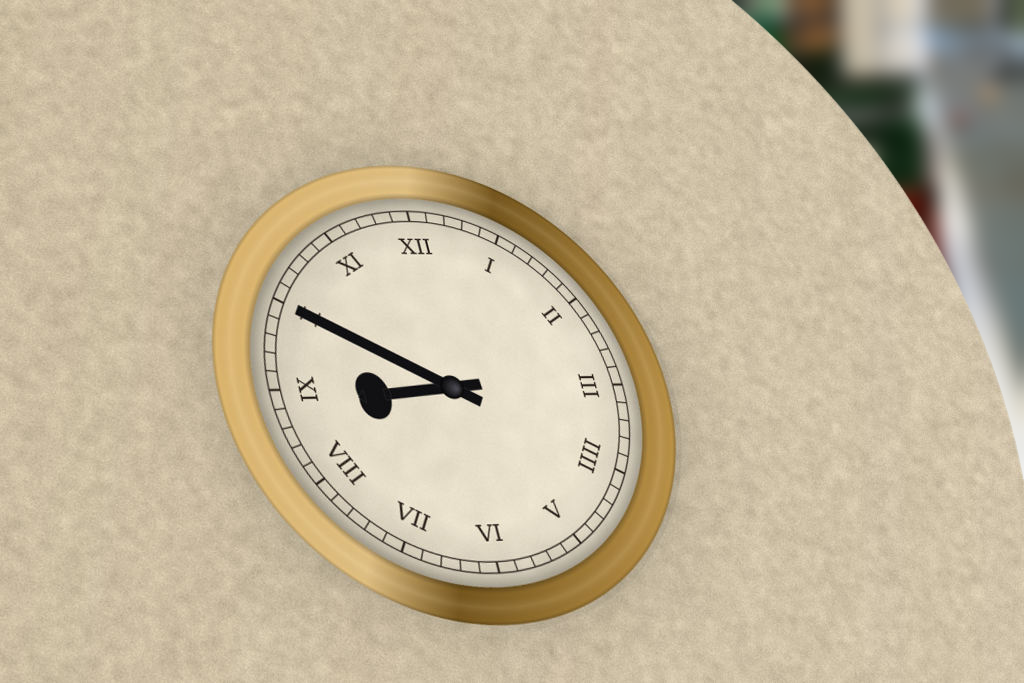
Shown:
8.50
